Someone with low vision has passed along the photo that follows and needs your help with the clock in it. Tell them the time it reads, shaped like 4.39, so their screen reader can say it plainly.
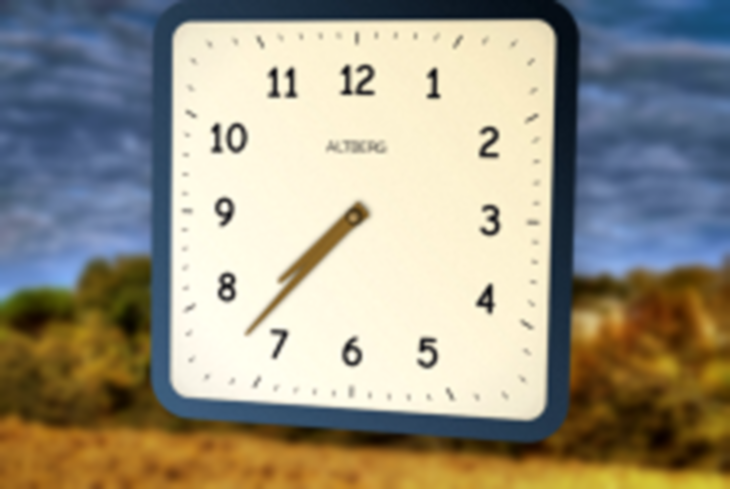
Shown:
7.37
